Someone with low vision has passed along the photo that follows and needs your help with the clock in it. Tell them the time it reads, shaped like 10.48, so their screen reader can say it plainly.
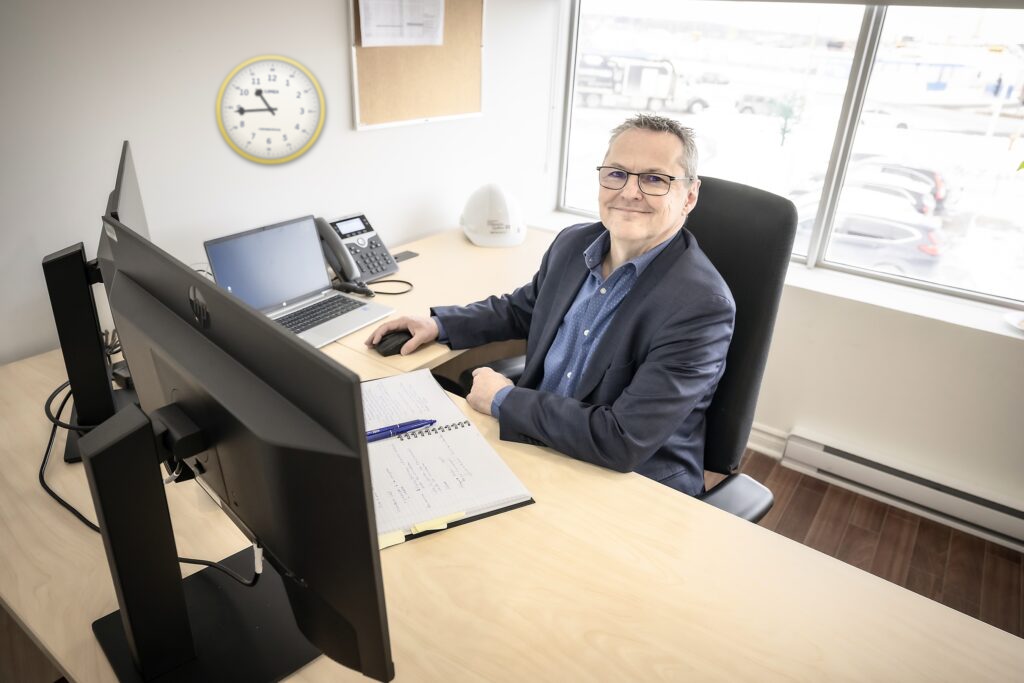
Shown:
10.44
